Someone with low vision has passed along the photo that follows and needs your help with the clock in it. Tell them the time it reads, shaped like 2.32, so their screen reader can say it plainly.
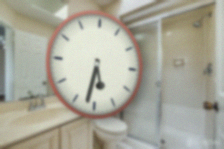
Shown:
5.32
